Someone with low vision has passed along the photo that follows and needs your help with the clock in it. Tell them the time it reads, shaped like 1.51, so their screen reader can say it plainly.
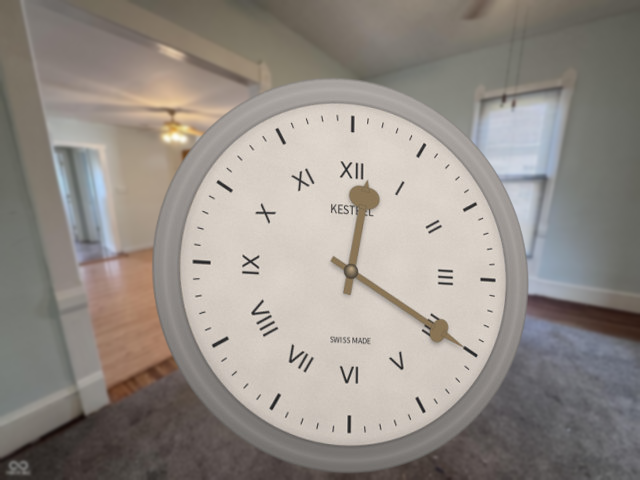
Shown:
12.20
